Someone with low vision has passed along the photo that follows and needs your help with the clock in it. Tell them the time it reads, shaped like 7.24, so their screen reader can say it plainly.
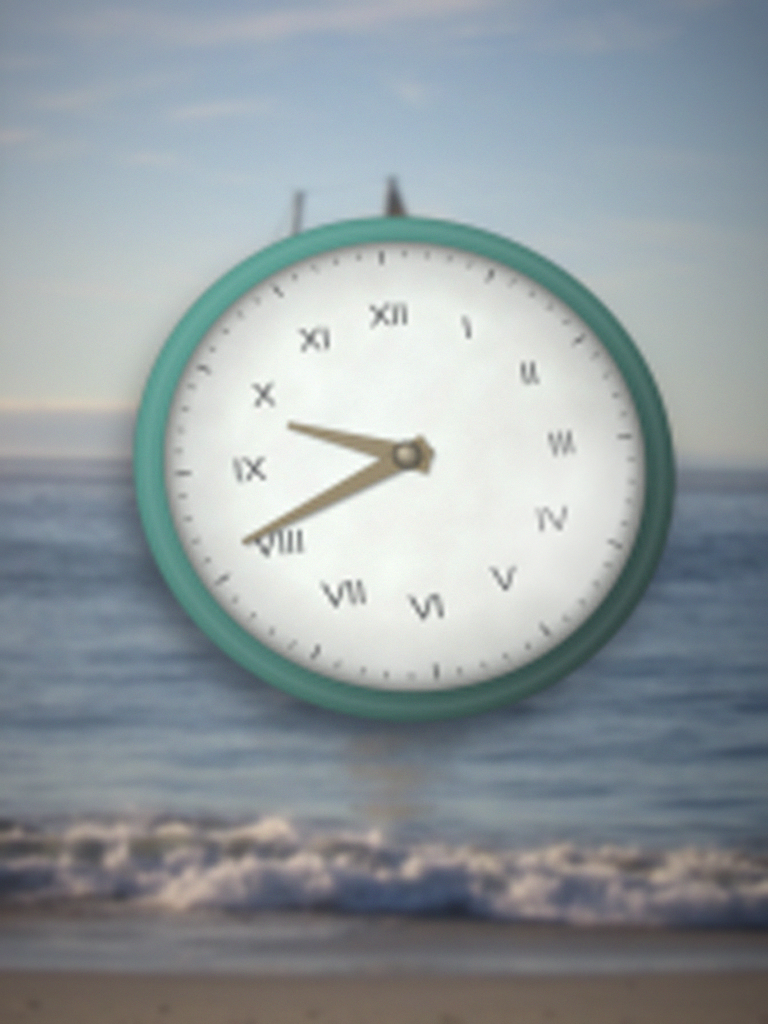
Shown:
9.41
